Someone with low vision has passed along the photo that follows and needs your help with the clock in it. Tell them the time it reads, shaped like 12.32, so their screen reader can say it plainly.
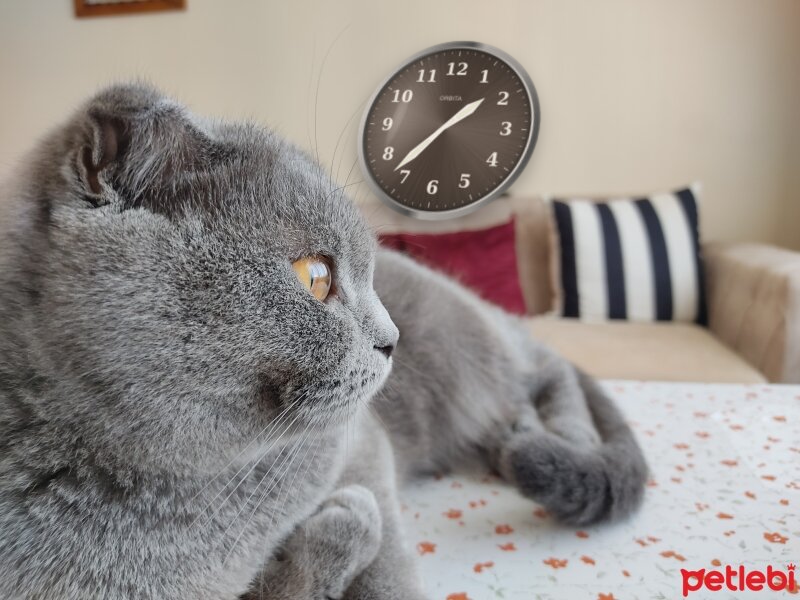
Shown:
1.37
